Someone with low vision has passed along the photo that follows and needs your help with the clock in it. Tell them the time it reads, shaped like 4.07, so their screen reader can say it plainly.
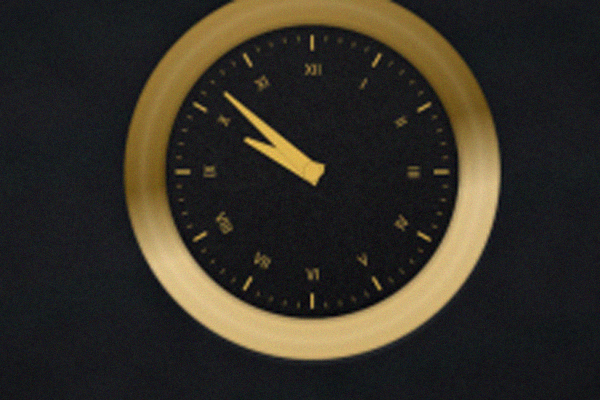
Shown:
9.52
